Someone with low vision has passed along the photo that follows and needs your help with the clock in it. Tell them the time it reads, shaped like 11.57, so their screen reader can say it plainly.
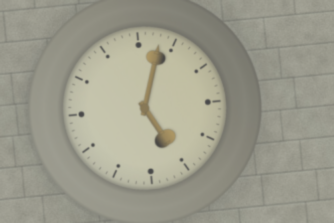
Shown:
5.03
